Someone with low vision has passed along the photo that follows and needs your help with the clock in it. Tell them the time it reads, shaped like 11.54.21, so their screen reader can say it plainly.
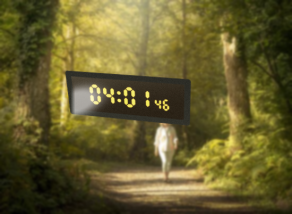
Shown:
4.01.46
